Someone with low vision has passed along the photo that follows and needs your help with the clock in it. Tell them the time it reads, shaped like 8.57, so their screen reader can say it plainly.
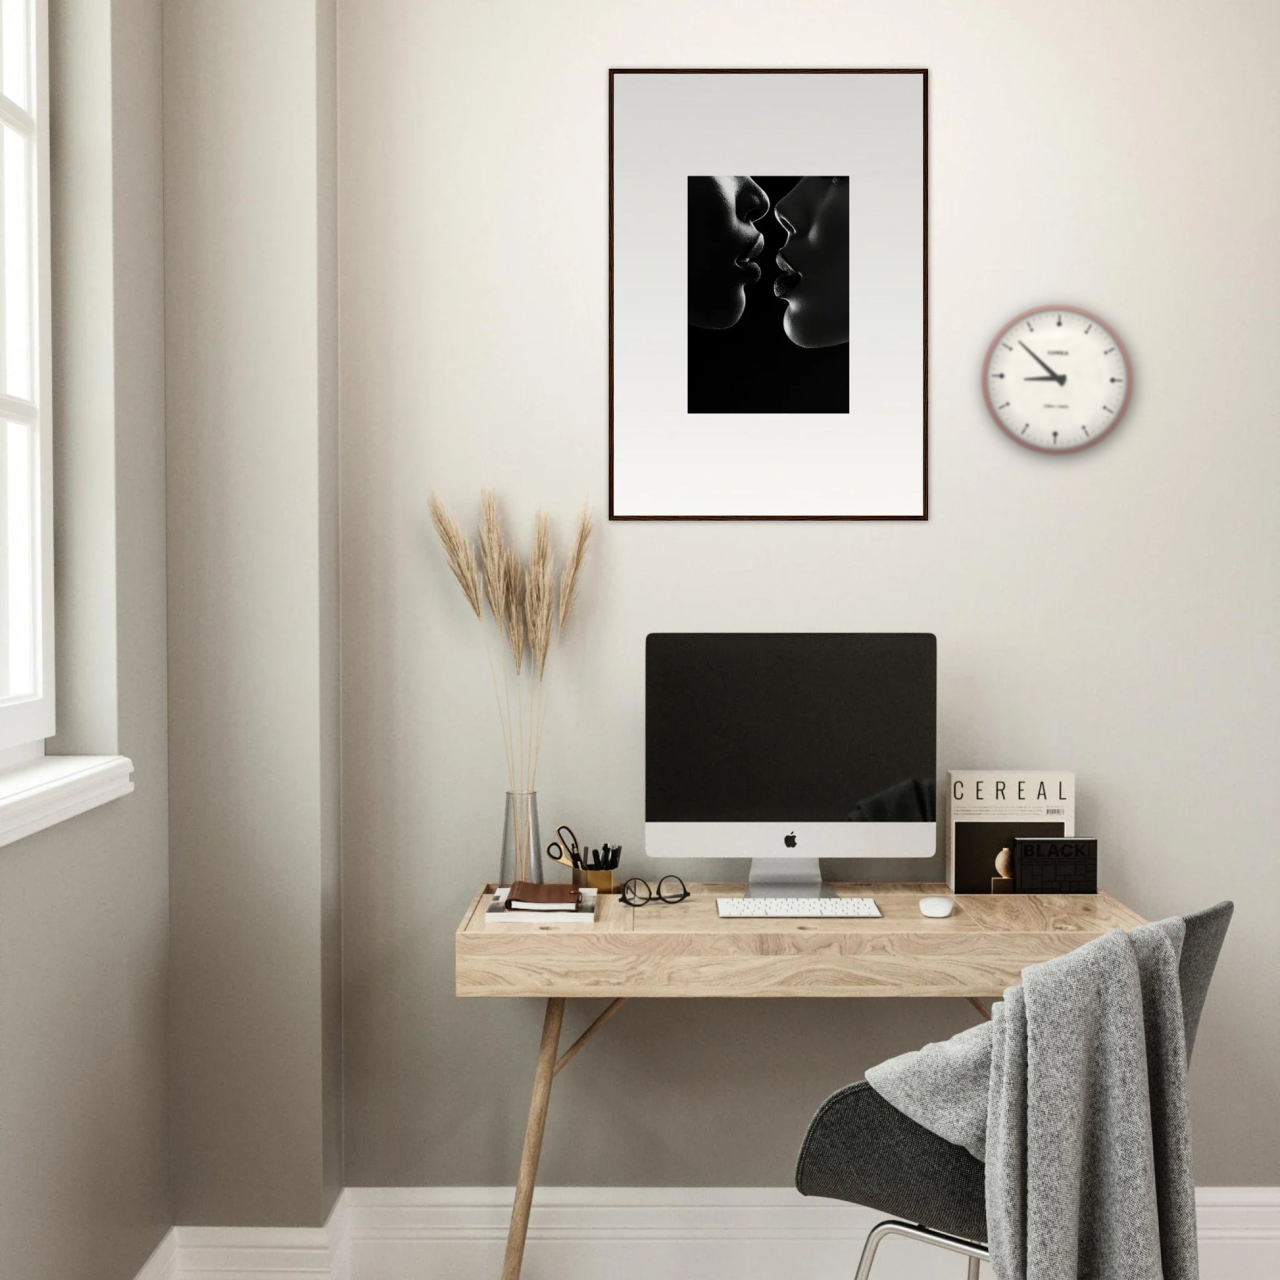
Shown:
8.52
